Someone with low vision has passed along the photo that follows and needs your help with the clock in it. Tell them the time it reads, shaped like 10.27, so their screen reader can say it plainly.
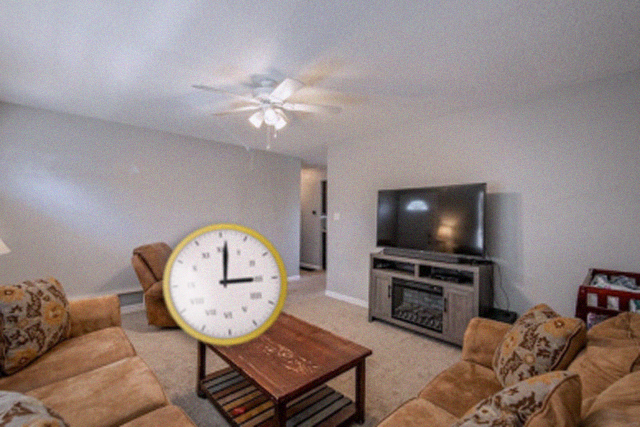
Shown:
3.01
